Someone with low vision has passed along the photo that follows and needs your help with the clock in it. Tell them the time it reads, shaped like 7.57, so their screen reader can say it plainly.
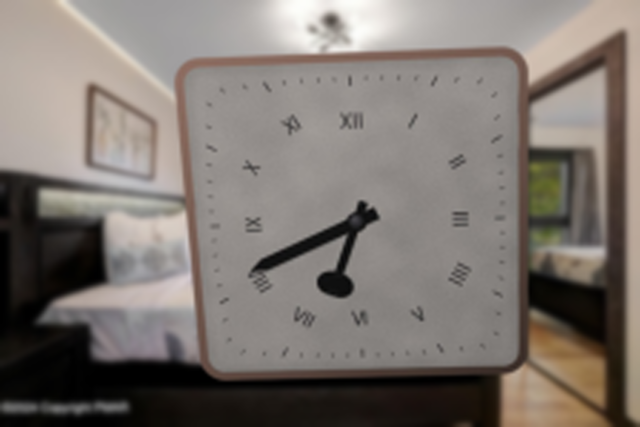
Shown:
6.41
